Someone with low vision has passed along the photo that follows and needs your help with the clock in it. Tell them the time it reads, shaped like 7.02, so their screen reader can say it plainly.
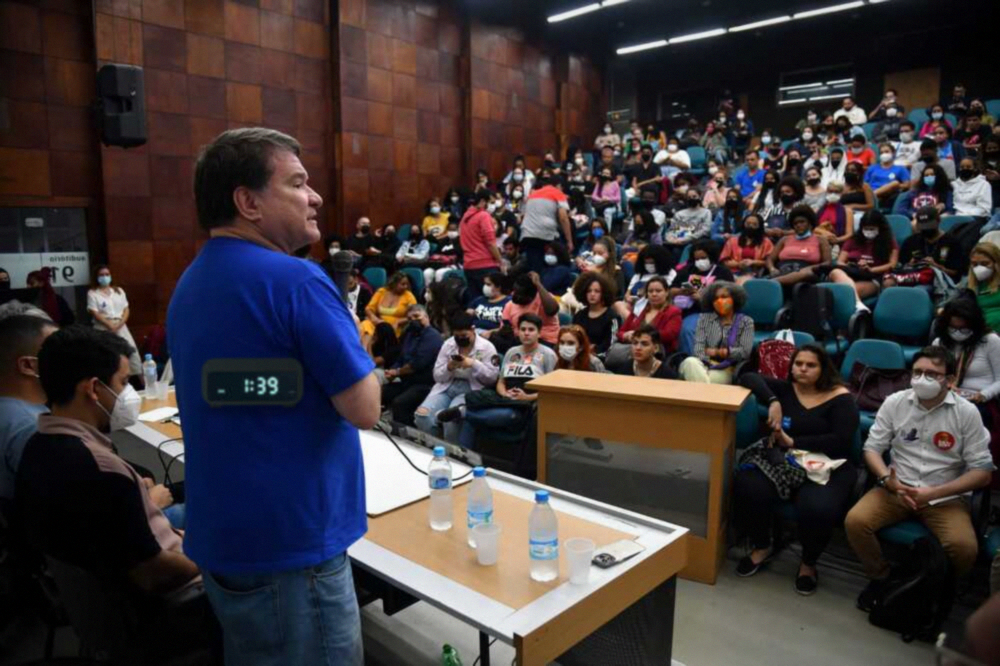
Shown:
1.39
